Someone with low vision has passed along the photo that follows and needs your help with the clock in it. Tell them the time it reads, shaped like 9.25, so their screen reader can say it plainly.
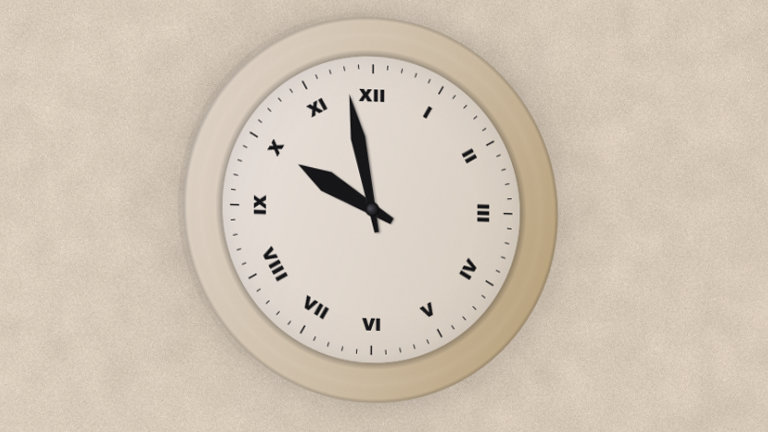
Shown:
9.58
